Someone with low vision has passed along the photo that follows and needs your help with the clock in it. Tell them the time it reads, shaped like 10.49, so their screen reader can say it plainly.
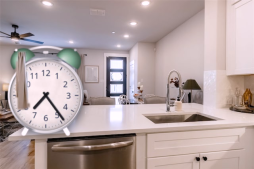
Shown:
7.24
